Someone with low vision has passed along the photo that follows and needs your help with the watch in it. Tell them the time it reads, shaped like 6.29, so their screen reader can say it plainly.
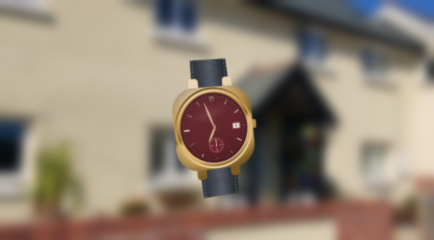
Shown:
6.57
